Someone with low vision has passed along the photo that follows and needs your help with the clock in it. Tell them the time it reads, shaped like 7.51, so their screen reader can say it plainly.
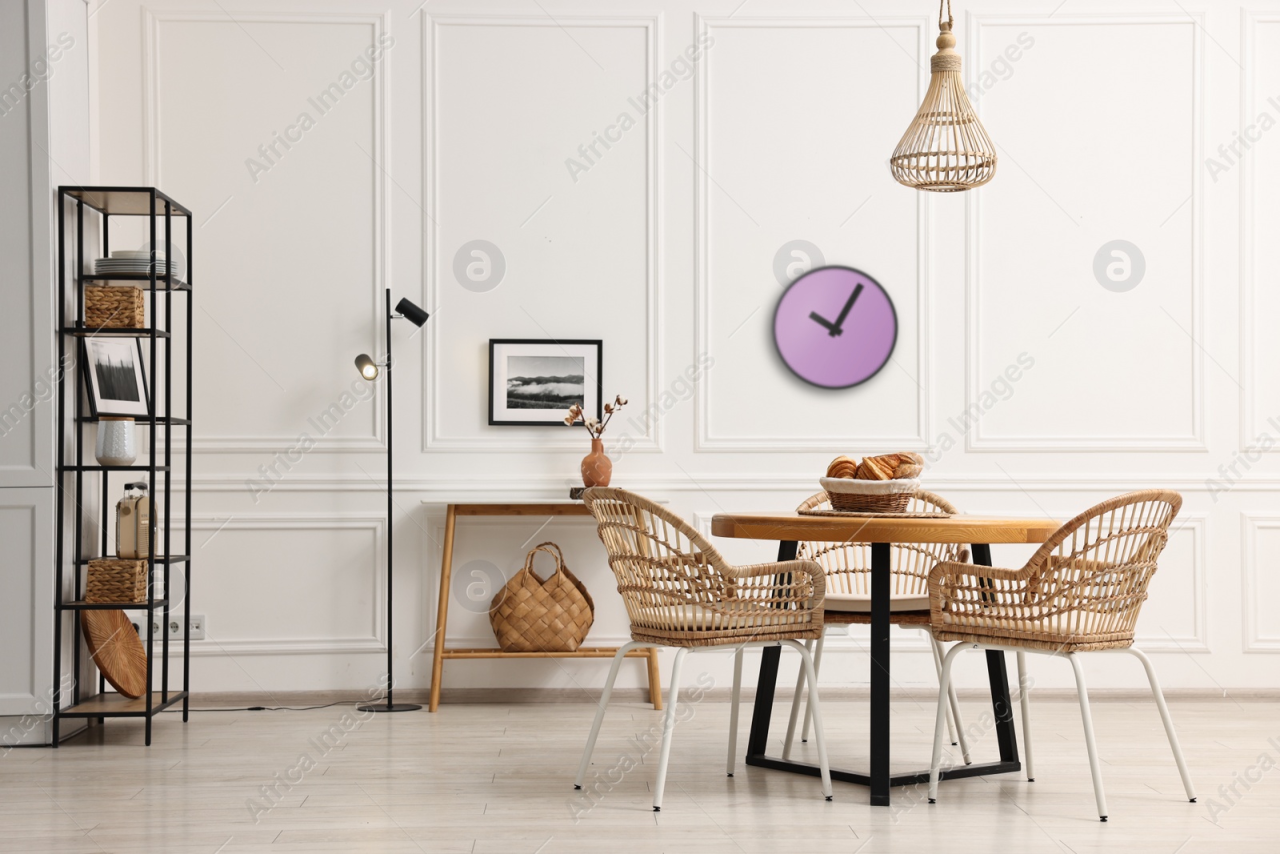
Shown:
10.05
